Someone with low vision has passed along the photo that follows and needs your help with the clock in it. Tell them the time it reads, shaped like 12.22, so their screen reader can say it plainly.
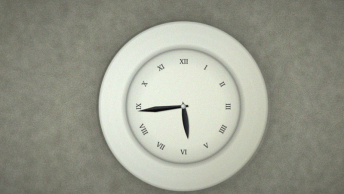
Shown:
5.44
